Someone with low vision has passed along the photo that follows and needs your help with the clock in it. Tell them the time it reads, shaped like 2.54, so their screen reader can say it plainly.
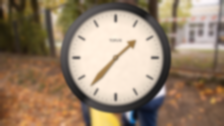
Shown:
1.37
